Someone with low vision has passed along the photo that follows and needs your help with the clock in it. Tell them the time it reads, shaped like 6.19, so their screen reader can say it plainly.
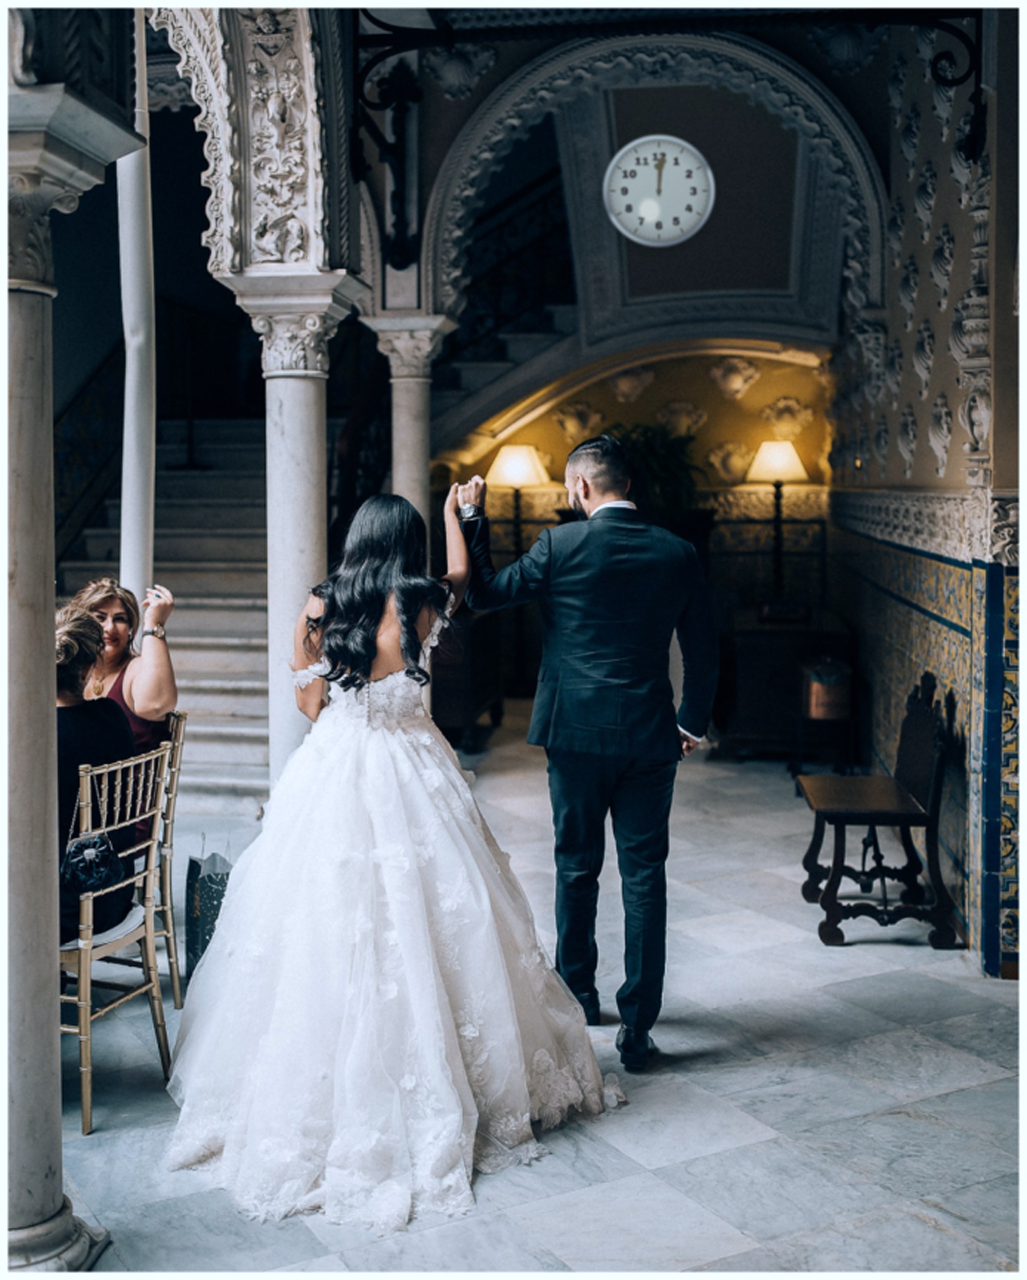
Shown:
12.01
